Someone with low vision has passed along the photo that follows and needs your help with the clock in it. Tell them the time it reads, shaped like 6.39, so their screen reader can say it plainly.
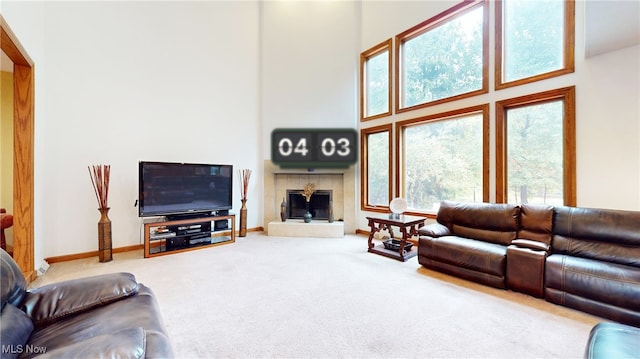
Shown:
4.03
